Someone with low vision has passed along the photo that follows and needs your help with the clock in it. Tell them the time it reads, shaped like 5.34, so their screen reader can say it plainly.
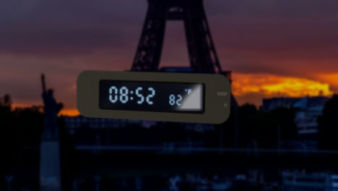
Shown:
8.52
